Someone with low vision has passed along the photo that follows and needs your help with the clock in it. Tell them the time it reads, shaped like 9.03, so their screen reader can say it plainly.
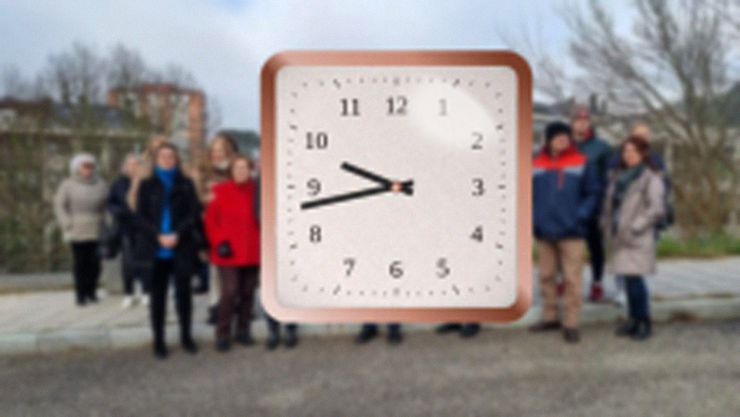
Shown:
9.43
